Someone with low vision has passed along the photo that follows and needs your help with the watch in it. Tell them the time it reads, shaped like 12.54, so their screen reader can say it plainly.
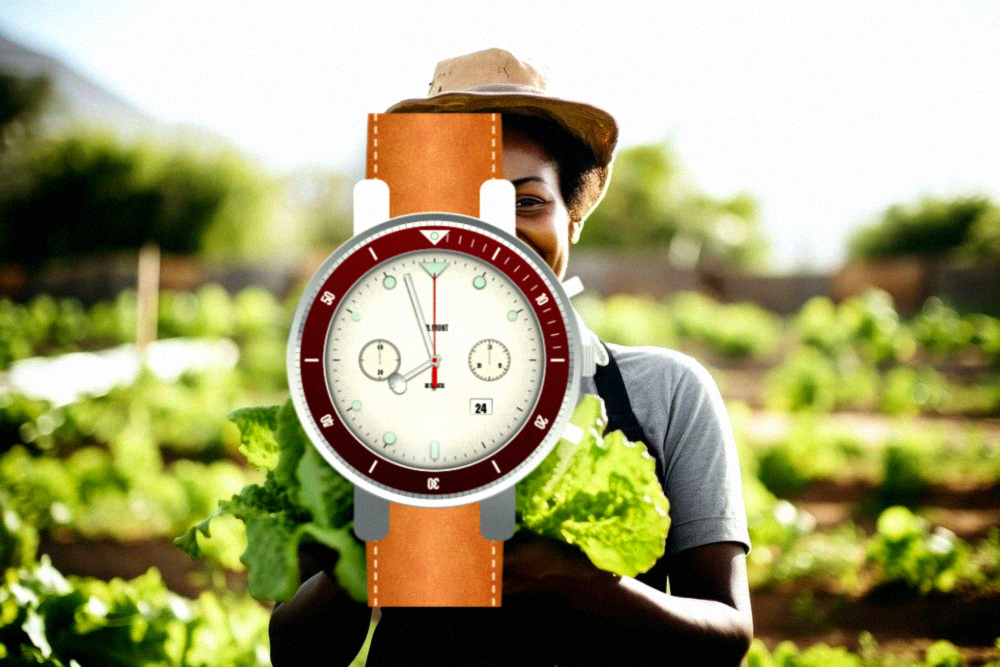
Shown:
7.57
